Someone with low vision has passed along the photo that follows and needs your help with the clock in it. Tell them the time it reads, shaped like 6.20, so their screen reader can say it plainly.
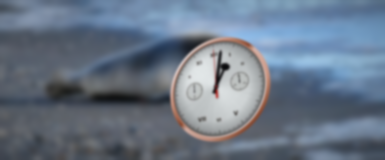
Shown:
1.02
